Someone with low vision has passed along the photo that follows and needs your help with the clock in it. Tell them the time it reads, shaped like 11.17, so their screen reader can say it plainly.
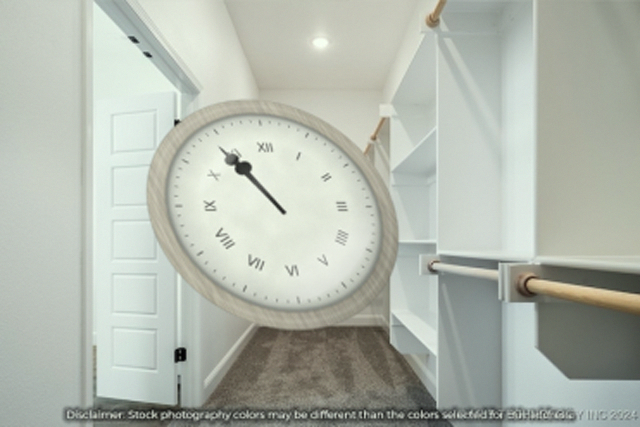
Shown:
10.54
